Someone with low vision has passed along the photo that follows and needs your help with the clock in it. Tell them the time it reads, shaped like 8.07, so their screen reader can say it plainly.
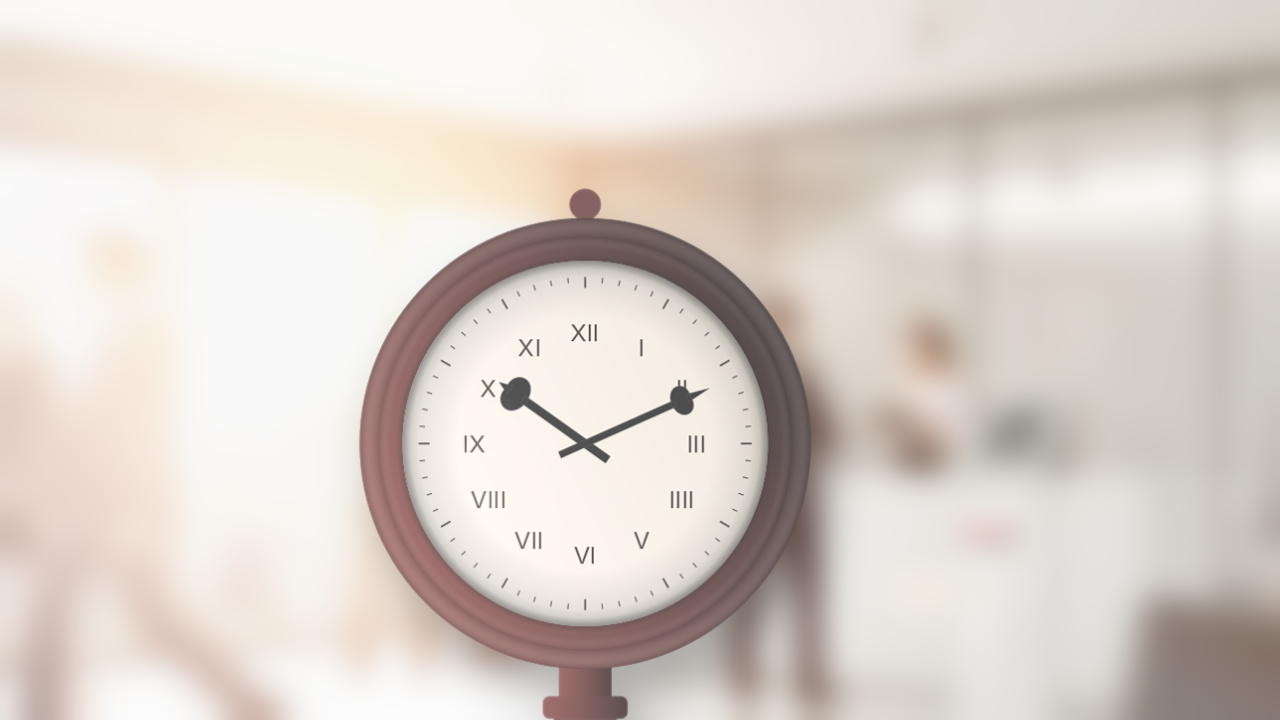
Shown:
10.11
